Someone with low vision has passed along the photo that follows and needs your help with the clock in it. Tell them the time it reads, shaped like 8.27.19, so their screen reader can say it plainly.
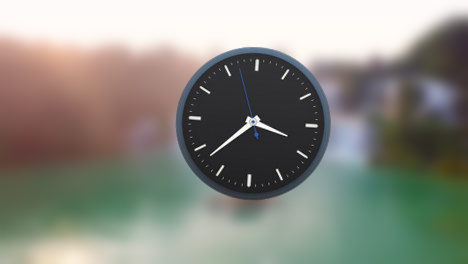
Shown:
3.37.57
